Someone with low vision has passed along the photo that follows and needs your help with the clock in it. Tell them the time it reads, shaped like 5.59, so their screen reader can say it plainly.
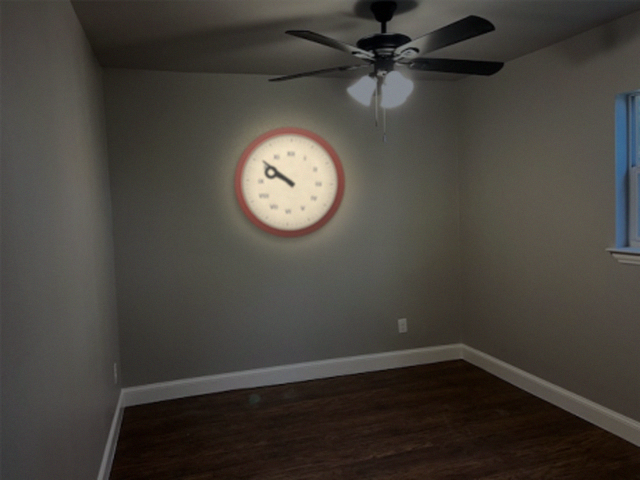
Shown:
9.51
